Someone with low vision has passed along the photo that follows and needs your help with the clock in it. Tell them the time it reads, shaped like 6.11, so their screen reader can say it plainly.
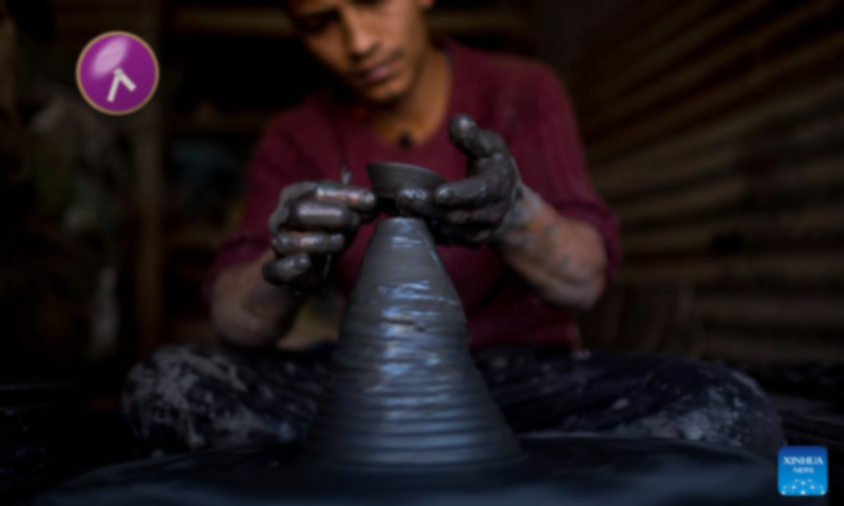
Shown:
4.33
